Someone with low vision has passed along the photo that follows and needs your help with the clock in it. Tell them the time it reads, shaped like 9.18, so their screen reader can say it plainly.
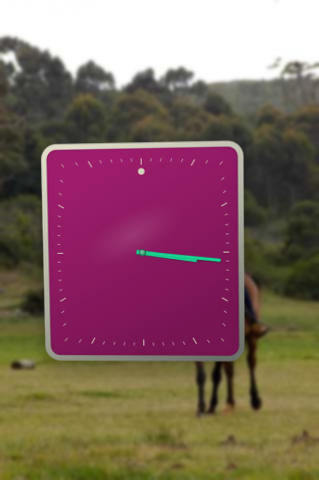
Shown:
3.16
